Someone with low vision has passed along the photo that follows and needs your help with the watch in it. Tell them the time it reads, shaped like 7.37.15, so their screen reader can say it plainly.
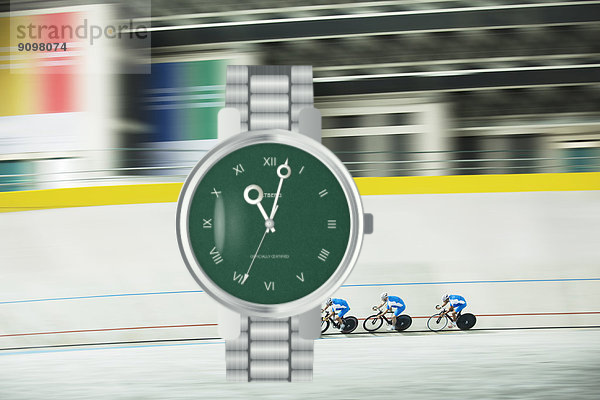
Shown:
11.02.34
